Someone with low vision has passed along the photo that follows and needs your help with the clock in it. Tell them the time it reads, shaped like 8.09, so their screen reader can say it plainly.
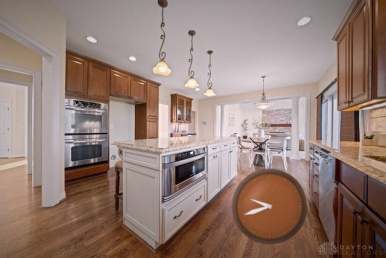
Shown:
9.42
